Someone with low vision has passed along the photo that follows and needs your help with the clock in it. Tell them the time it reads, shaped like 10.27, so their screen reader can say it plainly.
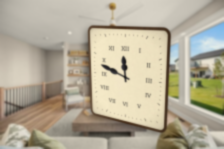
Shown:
11.48
